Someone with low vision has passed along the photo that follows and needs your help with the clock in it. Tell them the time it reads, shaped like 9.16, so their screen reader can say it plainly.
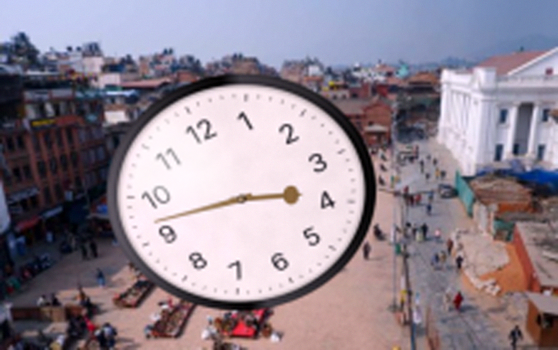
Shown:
3.47
